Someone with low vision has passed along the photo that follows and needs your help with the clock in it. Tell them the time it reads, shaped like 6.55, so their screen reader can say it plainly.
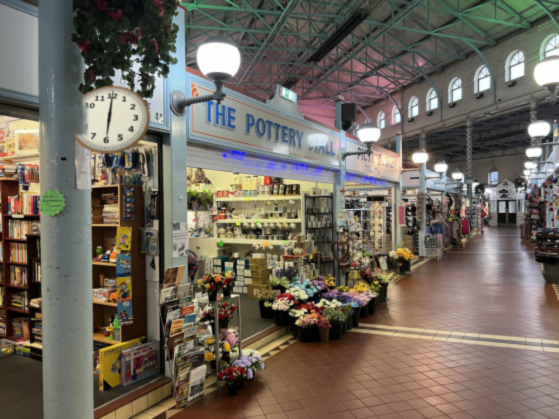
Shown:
6.00
